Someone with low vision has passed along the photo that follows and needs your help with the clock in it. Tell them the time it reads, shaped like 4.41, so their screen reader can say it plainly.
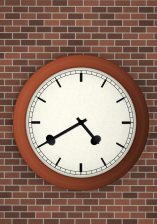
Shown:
4.40
